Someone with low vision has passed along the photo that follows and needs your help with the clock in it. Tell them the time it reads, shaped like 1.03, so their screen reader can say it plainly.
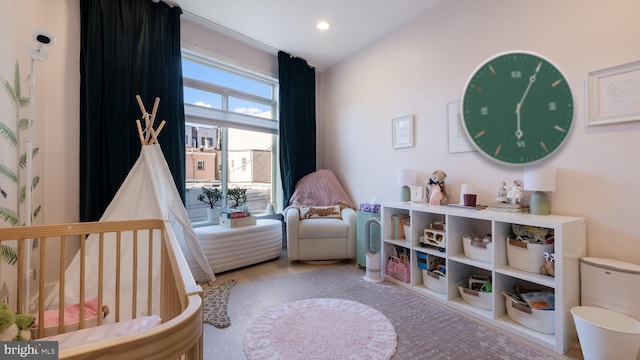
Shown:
6.05
